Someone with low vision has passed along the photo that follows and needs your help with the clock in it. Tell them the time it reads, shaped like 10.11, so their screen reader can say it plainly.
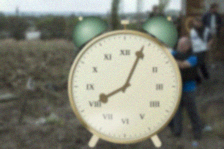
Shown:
8.04
